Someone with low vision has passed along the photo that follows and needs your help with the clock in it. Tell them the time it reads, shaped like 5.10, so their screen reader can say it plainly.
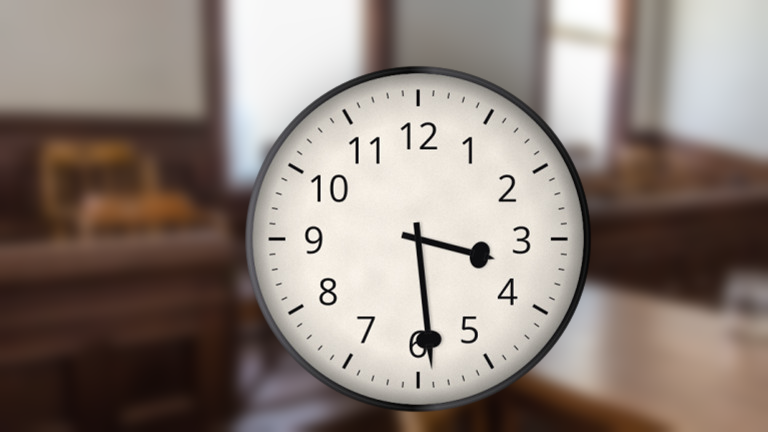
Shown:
3.29
